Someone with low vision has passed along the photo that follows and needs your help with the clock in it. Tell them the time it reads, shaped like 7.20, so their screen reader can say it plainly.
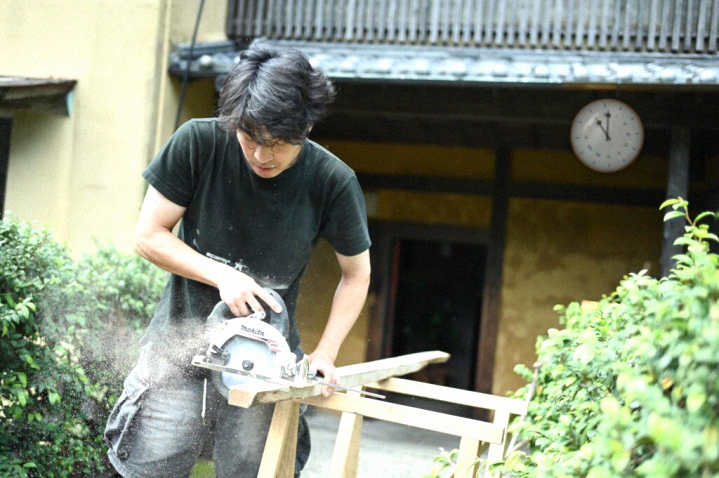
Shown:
11.01
